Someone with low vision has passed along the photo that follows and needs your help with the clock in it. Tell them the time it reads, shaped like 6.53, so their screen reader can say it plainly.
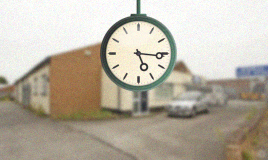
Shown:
5.16
